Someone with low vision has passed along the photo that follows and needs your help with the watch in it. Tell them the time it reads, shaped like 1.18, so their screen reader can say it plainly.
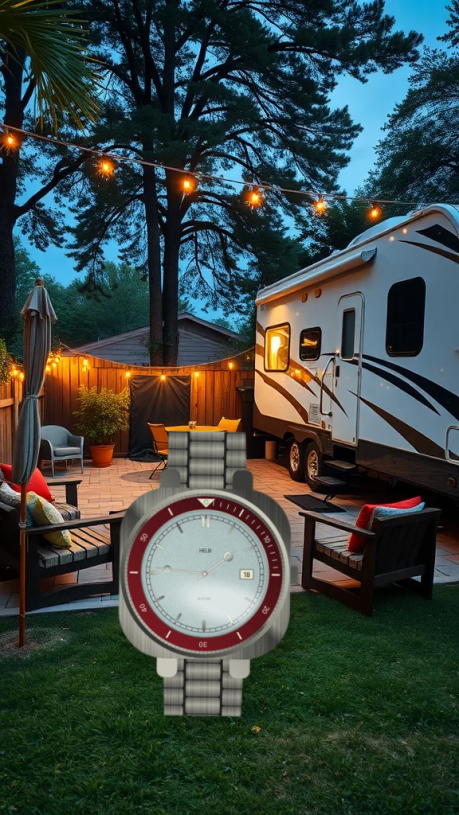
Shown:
1.46
